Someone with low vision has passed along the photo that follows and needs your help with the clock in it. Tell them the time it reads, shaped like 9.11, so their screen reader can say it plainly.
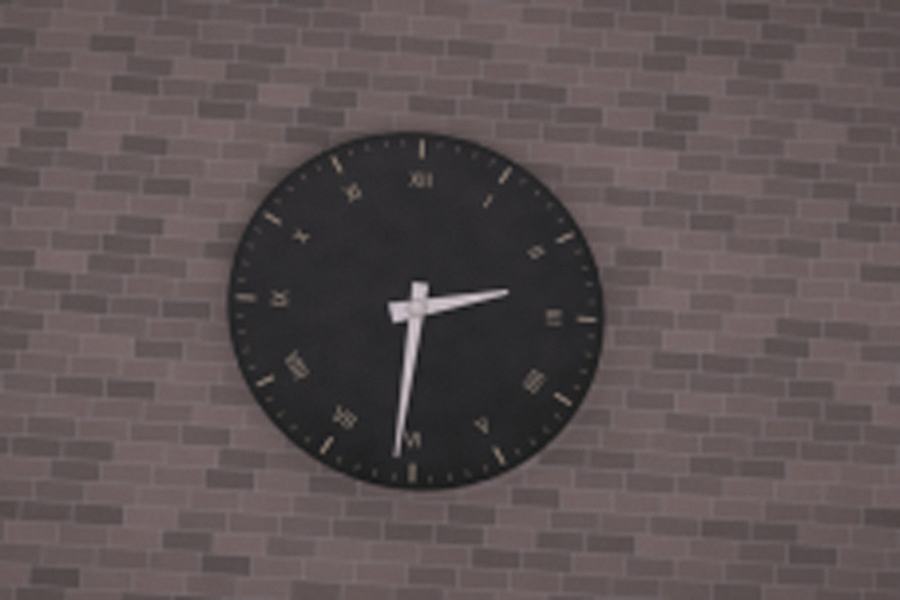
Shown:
2.31
